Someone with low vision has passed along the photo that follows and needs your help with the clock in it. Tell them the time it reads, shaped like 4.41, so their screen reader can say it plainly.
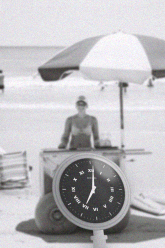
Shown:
7.01
